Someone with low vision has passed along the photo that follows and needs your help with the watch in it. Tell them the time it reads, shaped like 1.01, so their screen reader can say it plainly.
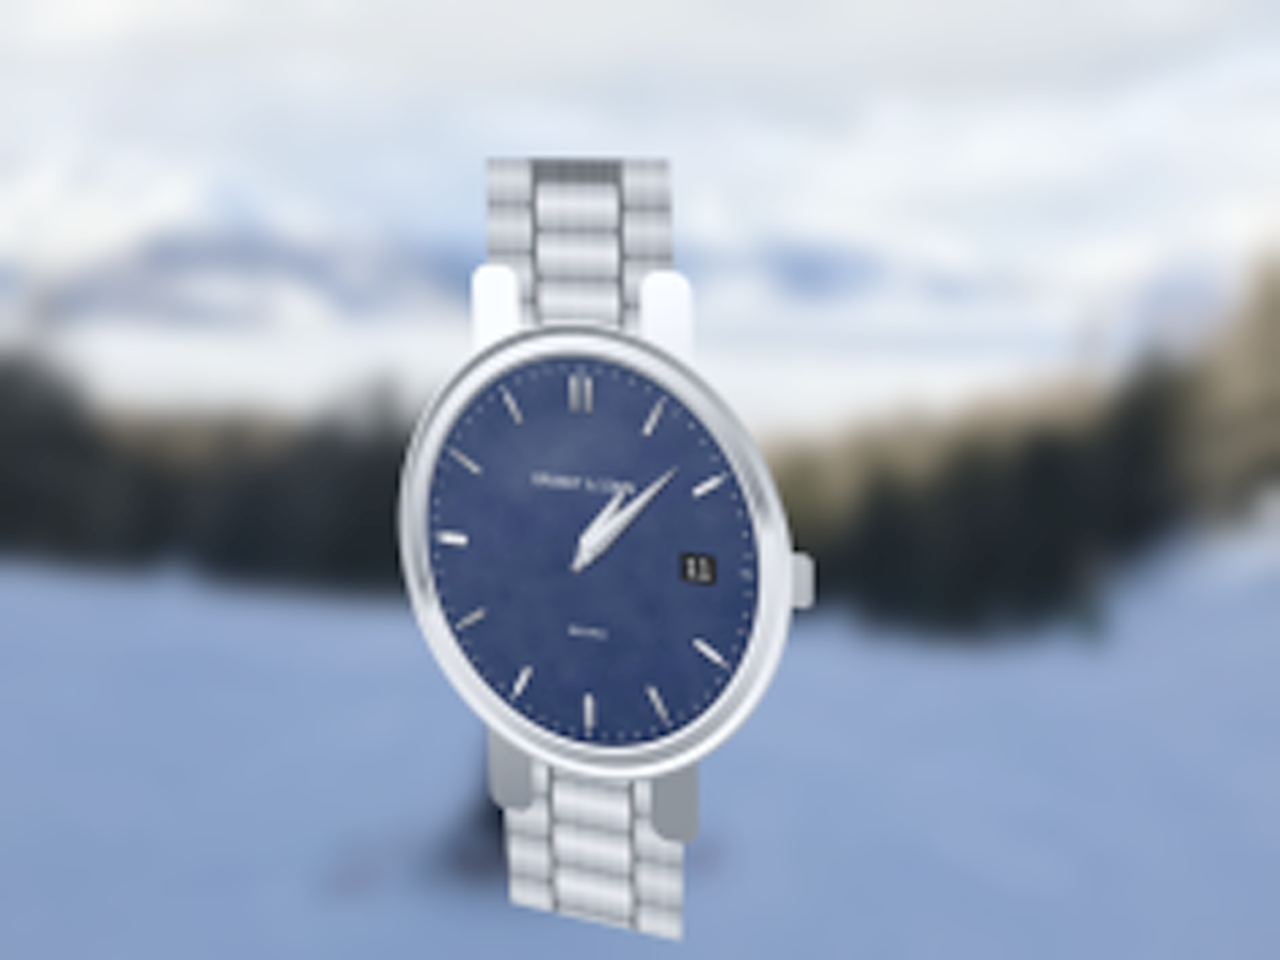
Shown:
1.08
